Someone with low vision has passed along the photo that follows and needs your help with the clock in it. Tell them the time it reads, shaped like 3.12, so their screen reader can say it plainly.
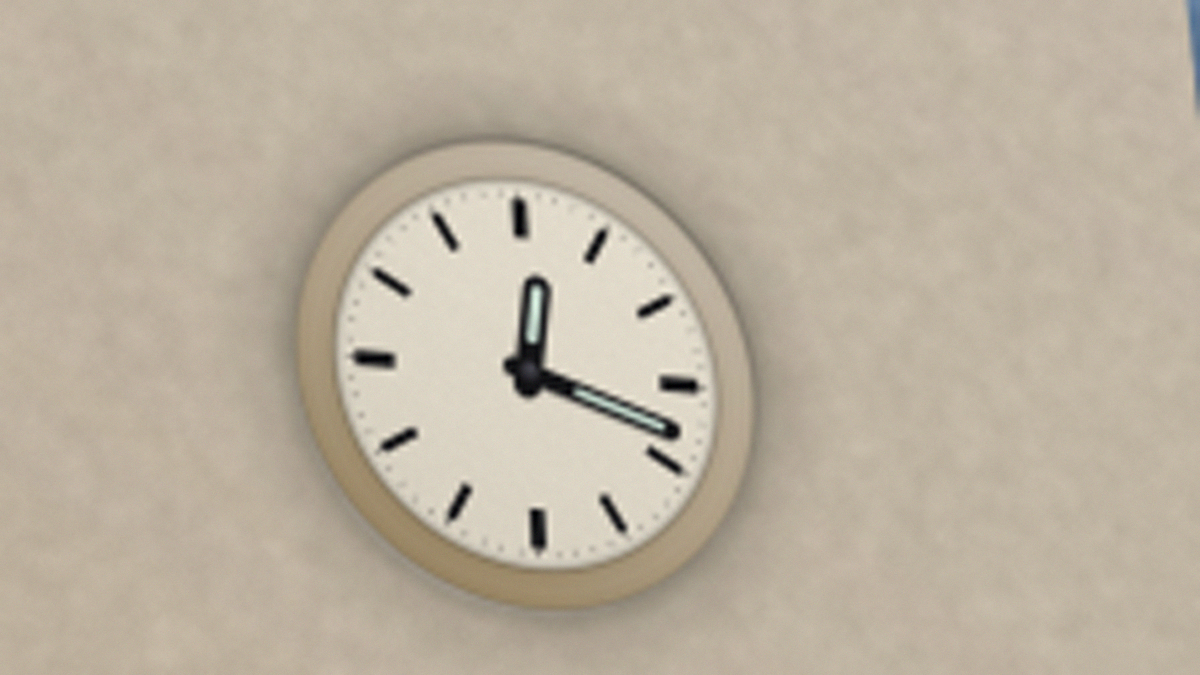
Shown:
12.18
